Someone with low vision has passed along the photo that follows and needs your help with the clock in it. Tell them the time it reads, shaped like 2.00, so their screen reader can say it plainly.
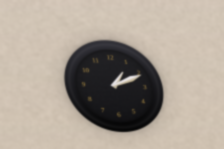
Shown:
1.11
